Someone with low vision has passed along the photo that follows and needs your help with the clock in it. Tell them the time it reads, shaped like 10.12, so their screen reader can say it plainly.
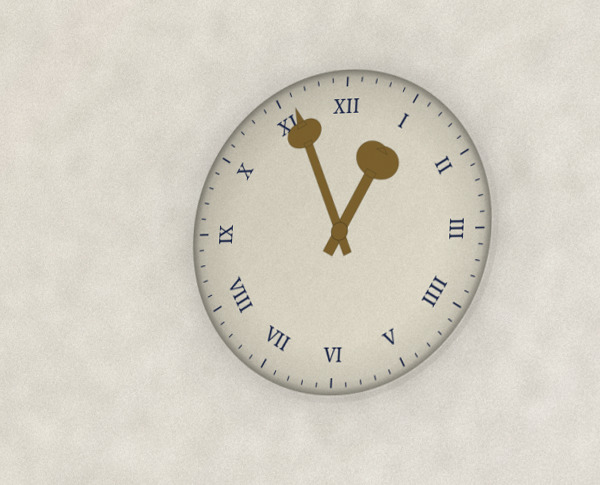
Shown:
12.56
